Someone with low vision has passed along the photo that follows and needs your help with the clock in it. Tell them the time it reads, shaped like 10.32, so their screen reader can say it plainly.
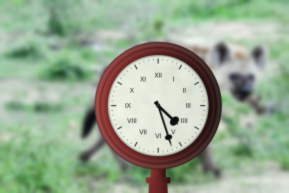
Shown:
4.27
